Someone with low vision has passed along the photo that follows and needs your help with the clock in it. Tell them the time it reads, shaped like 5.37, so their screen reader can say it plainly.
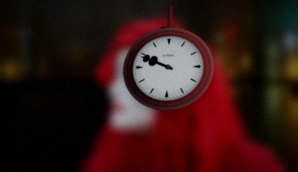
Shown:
9.49
